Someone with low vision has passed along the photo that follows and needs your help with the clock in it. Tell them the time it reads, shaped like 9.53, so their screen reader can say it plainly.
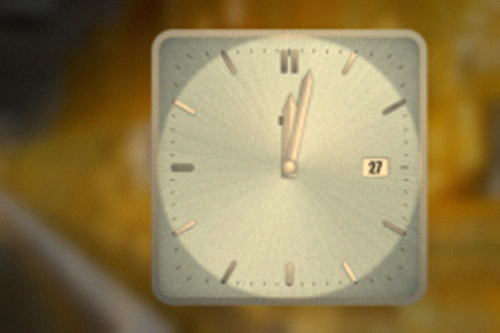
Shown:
12.02
